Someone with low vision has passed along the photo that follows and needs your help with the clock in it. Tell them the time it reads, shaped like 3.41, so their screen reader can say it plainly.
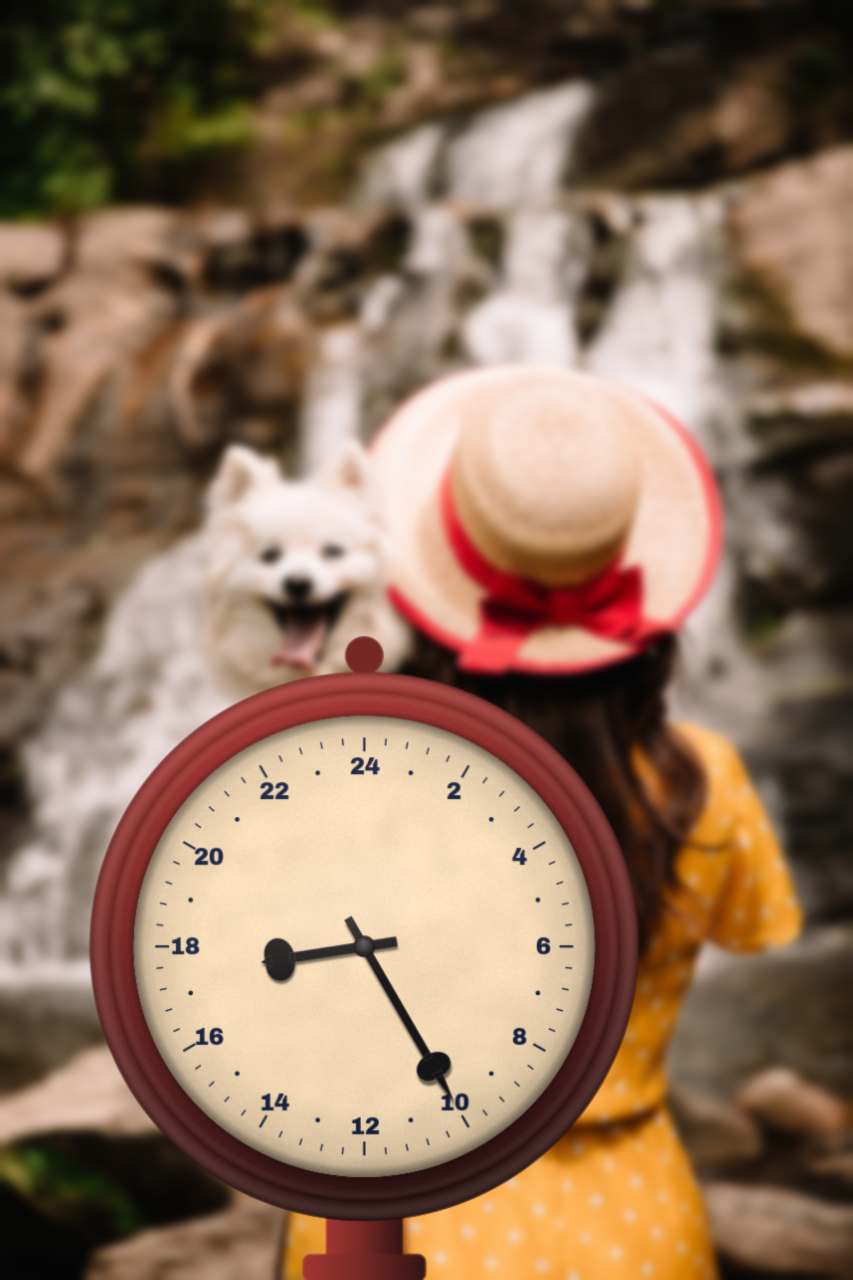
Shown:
17.25
